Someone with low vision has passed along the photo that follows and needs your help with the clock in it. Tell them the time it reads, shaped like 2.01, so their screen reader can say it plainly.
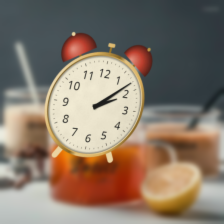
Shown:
2.08
